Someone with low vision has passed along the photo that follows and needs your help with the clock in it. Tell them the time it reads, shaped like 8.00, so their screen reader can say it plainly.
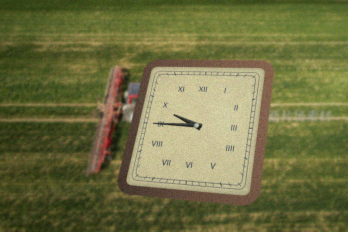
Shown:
9.45
